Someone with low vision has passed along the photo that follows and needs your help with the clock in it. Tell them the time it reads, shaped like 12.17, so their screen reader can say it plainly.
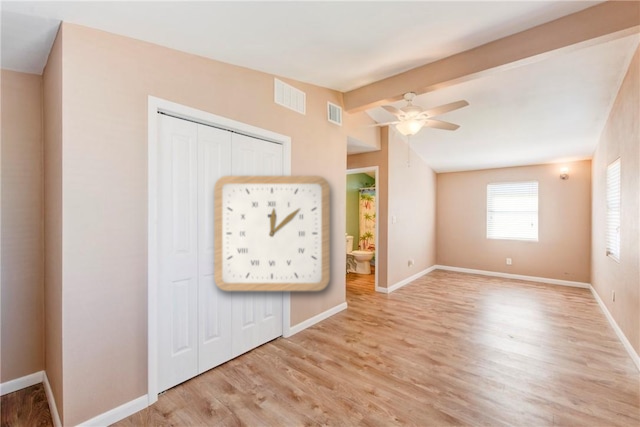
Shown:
12.08
